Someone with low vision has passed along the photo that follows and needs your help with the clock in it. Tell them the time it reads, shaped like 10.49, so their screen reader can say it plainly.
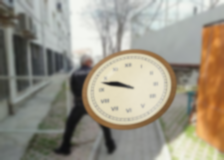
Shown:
9.48
